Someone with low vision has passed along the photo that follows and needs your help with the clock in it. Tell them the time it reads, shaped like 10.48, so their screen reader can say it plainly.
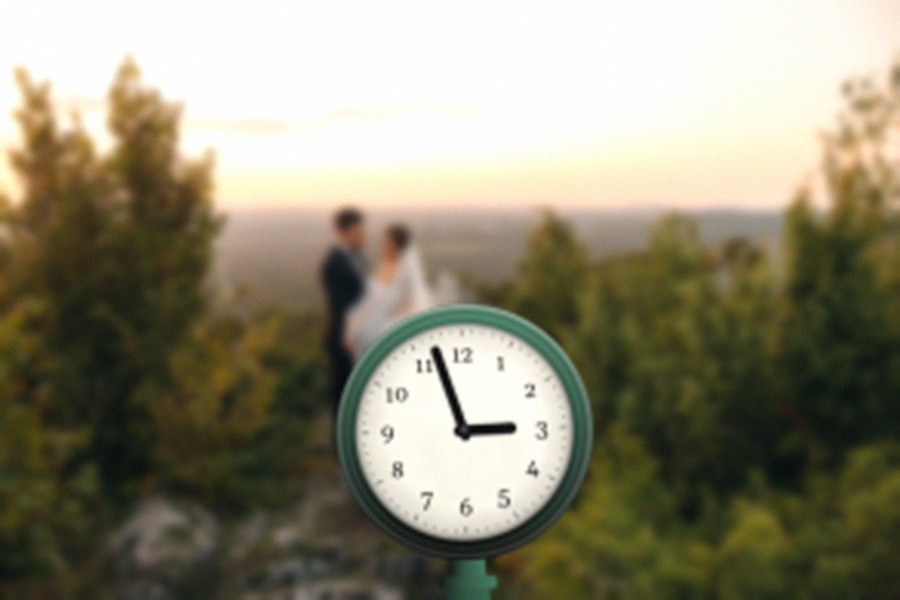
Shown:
2.57
